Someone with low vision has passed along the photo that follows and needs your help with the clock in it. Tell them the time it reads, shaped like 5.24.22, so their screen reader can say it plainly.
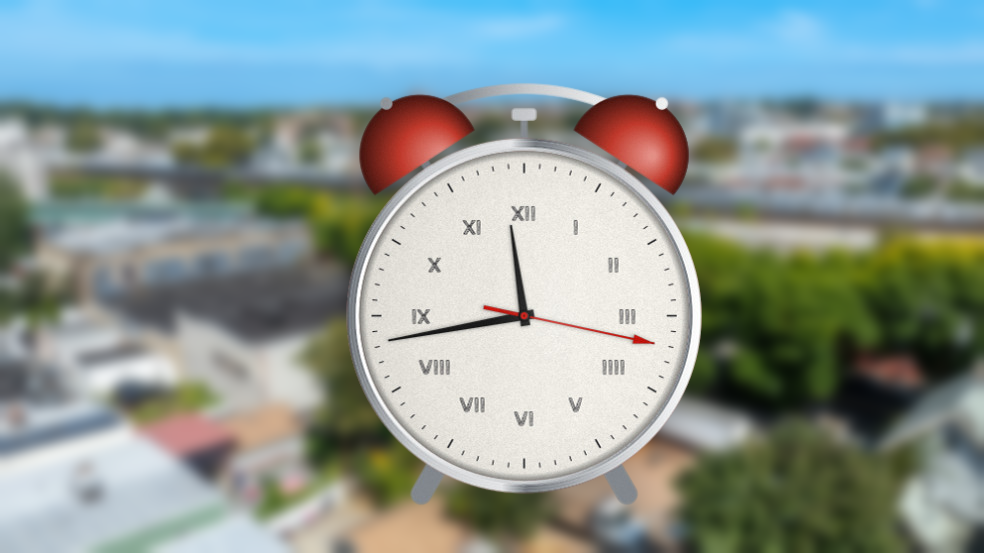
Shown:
11.43.17
